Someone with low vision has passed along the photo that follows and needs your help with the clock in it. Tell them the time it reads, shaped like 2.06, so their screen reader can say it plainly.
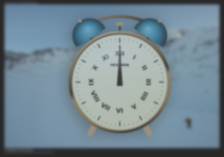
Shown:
12.00
